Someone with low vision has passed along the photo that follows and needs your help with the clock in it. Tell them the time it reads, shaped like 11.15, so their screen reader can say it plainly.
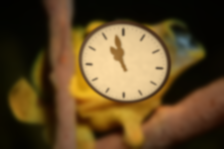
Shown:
10.58
